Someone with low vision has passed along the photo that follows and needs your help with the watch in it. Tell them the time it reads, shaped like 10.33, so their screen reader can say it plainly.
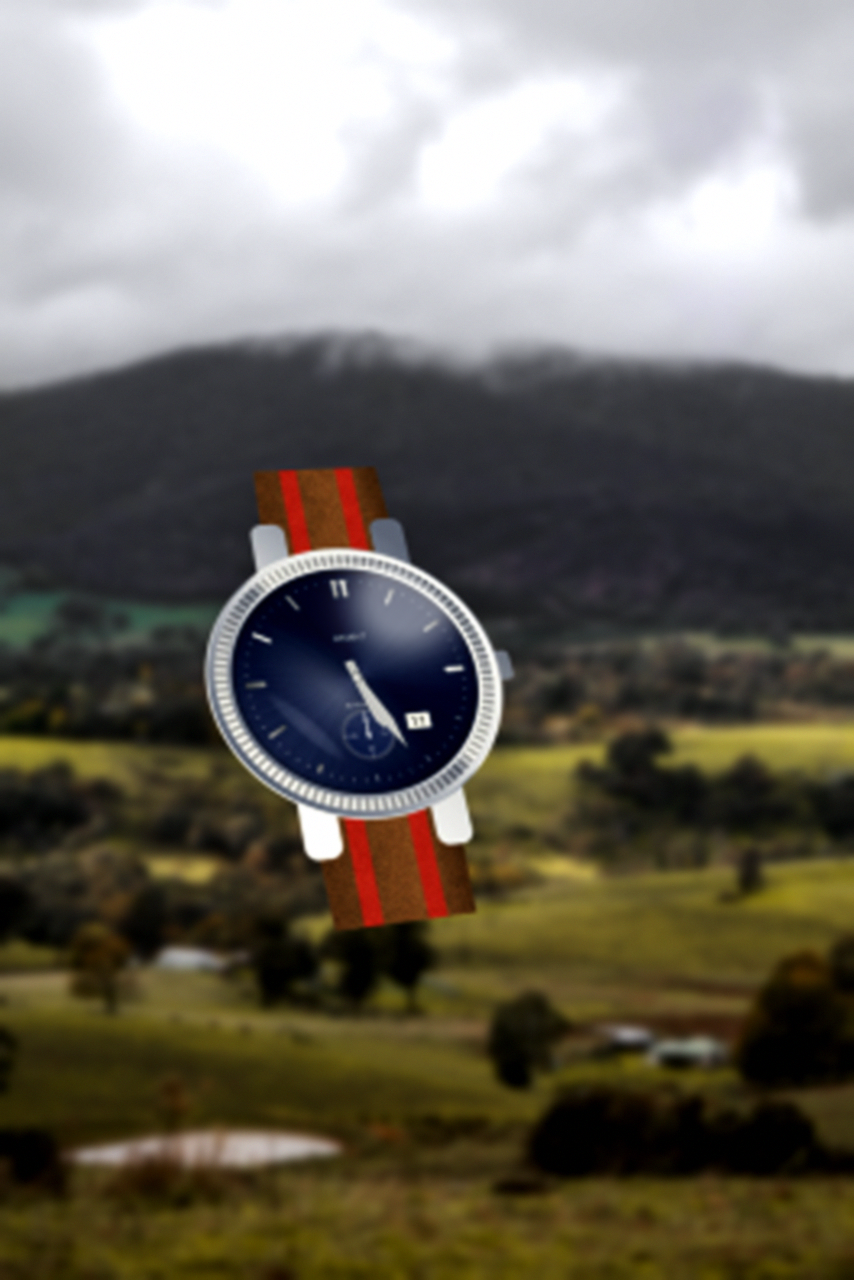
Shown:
5.26
